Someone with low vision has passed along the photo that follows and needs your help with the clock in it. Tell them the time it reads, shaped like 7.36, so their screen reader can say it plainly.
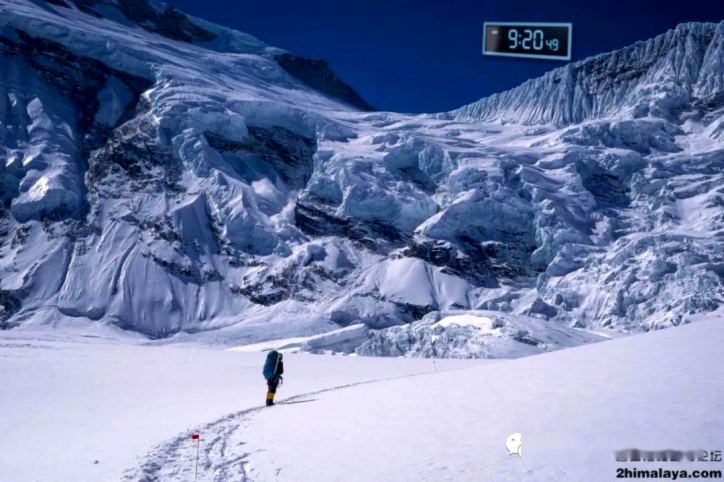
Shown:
9.20
